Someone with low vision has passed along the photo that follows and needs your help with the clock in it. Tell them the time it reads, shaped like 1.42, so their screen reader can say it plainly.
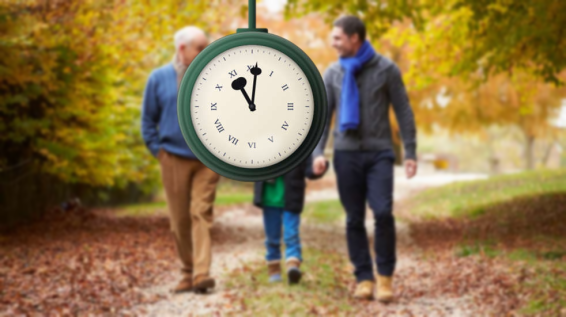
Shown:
11.01
